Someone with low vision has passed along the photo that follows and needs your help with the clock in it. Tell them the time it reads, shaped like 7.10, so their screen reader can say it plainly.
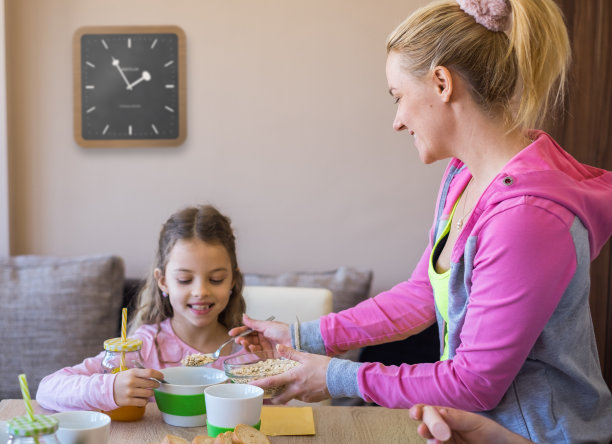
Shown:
1.55
